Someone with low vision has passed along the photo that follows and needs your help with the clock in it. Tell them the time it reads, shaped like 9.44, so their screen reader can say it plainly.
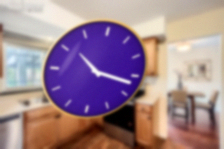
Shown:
10.17
